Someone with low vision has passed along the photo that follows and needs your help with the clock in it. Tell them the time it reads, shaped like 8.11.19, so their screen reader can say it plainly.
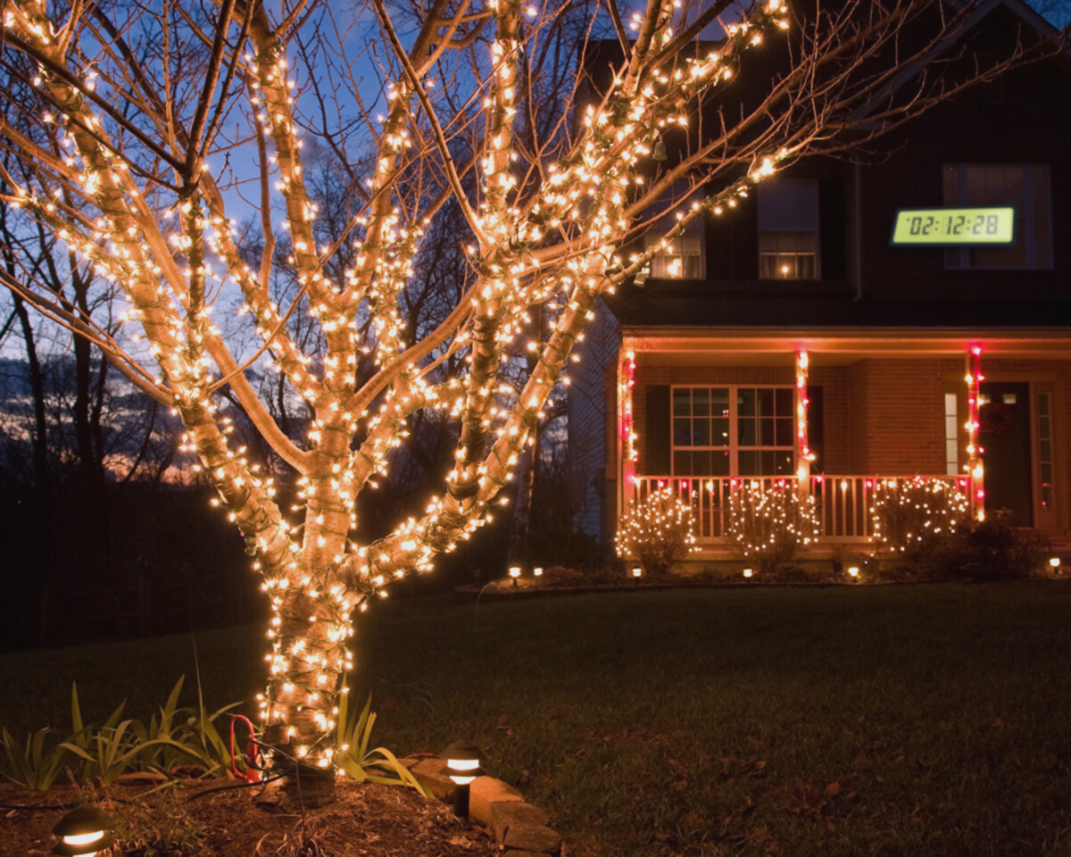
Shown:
2.12.28
